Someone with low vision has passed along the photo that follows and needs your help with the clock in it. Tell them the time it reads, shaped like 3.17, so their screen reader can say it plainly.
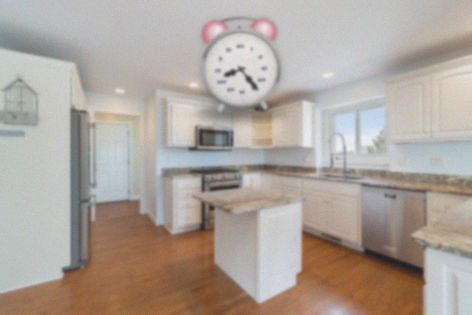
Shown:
8.24
